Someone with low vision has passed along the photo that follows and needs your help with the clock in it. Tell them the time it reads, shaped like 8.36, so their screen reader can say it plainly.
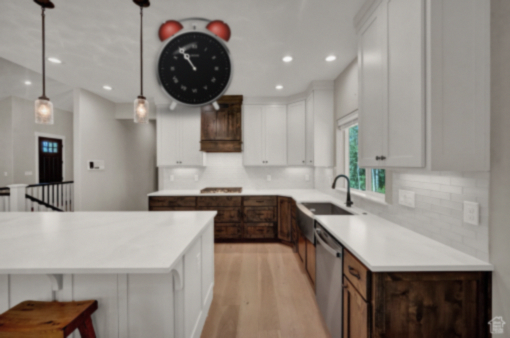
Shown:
10.54
